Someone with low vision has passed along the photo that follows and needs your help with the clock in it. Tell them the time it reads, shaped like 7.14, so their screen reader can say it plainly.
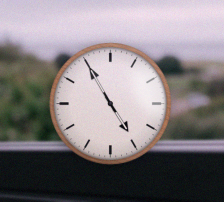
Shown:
4.55
